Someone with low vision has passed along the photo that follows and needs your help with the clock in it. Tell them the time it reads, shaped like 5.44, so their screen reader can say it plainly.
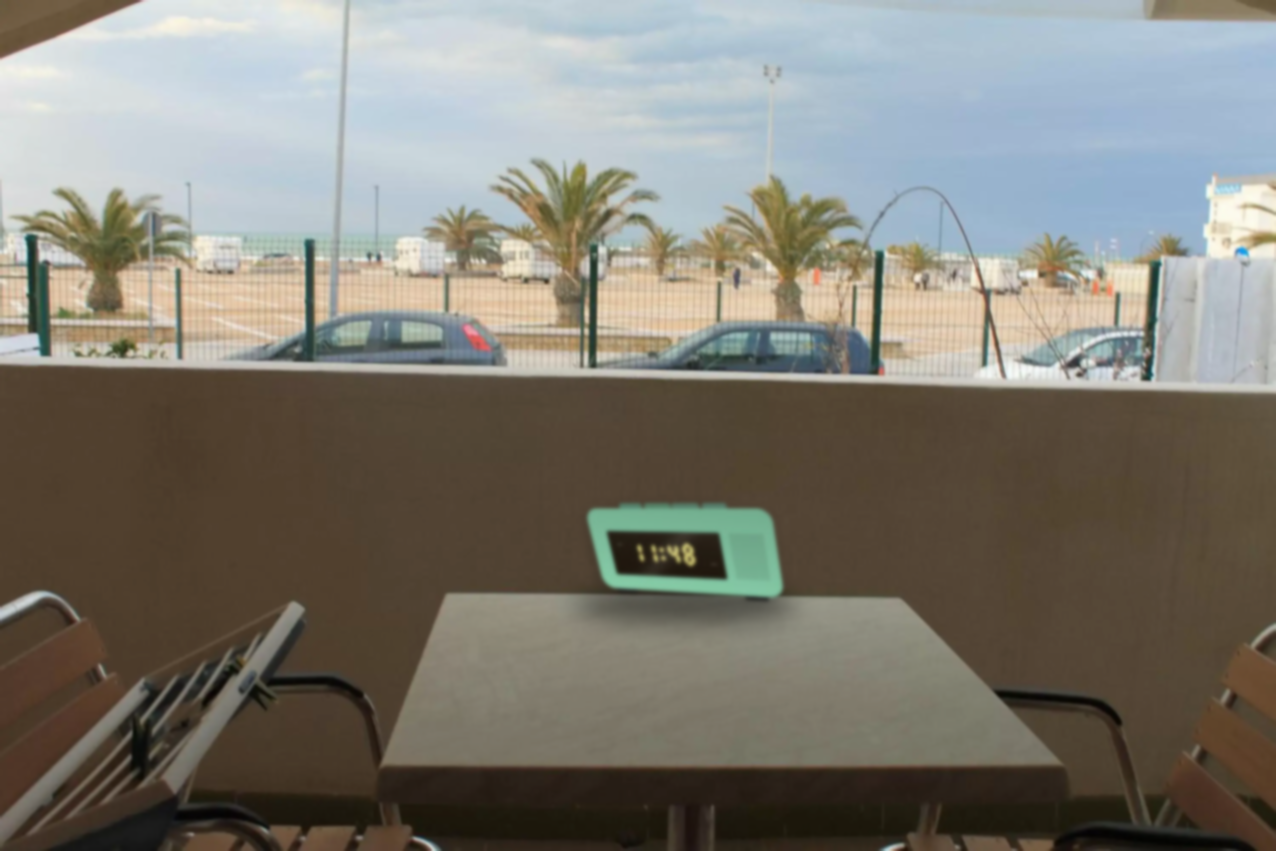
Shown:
11.48
